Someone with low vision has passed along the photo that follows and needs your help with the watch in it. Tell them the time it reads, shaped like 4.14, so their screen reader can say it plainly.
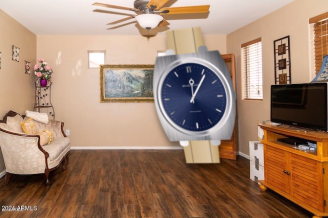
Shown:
12.06
